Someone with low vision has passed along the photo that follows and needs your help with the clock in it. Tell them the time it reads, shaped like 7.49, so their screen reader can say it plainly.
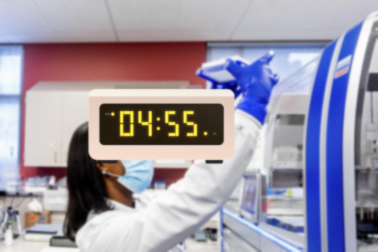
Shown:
4.55
